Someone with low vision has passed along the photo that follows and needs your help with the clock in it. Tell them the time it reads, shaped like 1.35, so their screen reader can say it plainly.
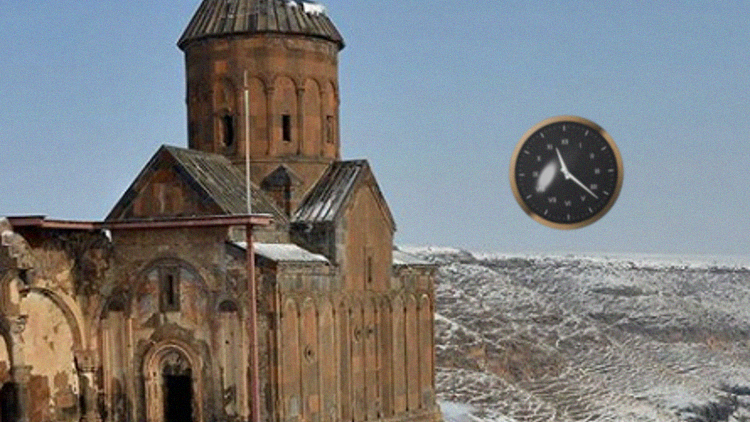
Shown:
11.22
